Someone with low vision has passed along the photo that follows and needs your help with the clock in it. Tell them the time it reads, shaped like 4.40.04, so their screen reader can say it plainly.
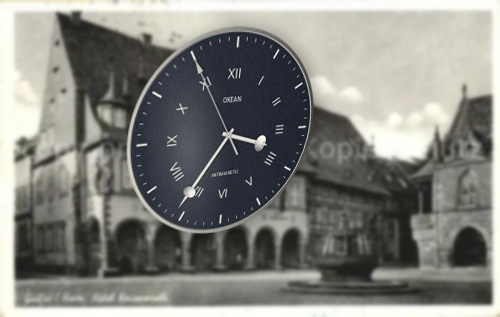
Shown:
3.35.55
